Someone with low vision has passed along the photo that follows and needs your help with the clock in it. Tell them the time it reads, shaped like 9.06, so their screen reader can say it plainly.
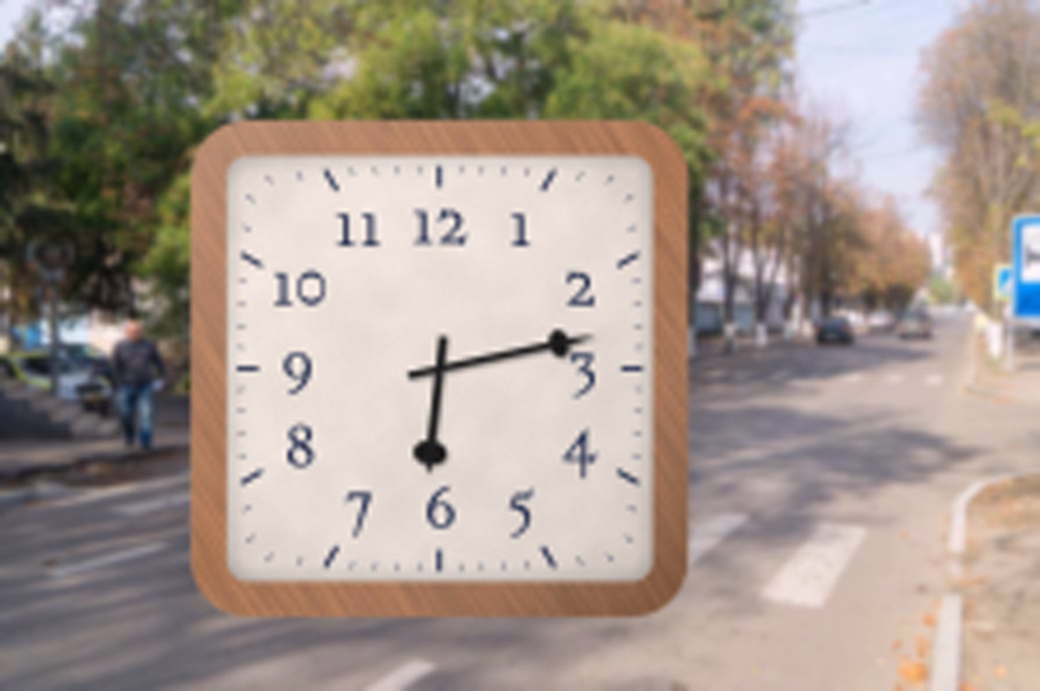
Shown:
6.13
